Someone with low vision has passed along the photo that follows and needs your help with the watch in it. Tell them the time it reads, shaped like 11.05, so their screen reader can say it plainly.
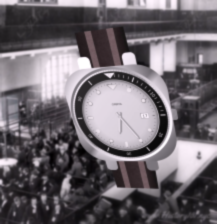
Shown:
6.25
